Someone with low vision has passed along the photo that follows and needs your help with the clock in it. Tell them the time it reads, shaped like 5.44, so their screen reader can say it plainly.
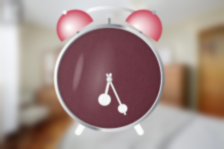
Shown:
6.26
